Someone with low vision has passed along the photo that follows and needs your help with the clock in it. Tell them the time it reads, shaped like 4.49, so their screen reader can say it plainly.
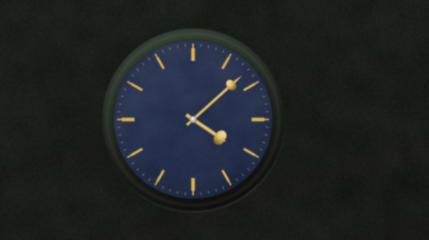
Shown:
4.08
